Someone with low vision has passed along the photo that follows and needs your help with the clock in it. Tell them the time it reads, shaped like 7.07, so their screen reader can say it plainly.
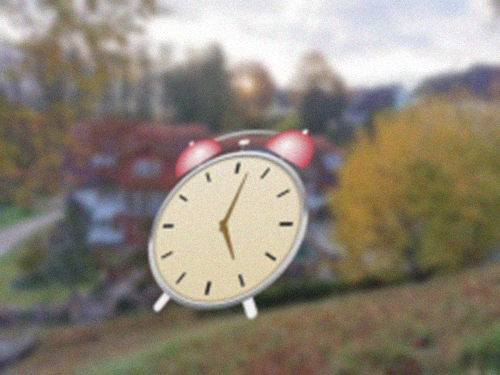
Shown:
5.02
